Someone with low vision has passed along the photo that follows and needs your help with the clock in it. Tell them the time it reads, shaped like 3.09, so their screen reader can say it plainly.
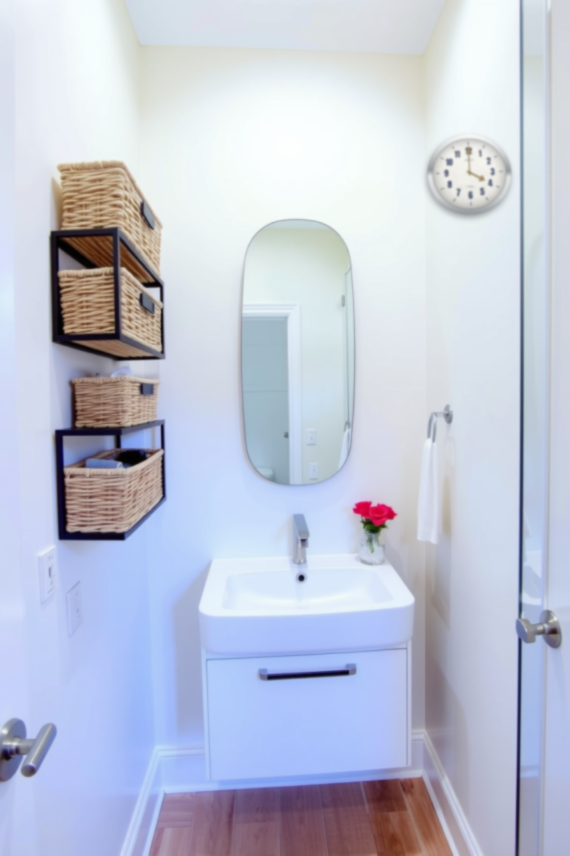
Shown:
4.00
